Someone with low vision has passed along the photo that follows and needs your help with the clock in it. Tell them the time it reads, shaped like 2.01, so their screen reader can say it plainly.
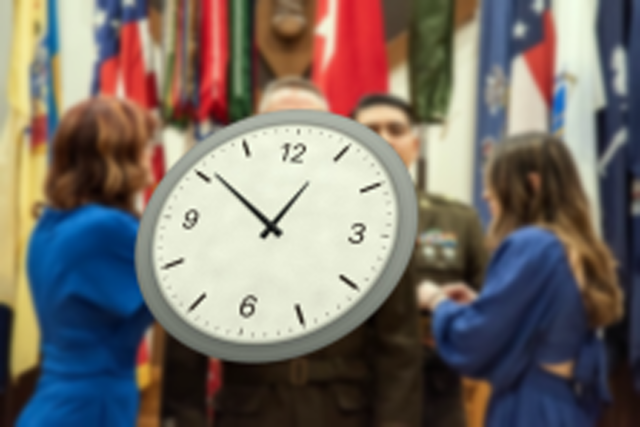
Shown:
12.51
